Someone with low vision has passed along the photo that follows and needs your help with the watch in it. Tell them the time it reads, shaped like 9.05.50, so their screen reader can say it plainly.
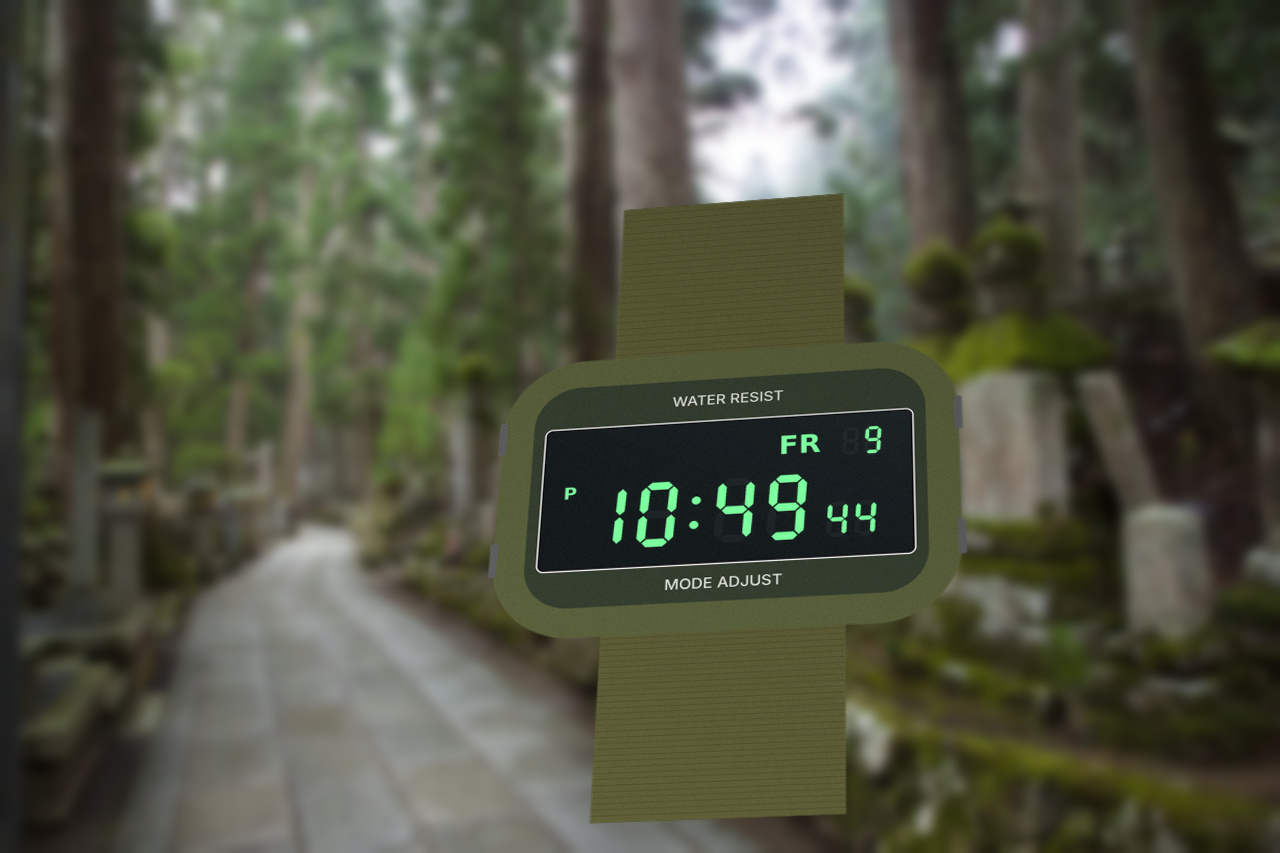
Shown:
10.49.44
